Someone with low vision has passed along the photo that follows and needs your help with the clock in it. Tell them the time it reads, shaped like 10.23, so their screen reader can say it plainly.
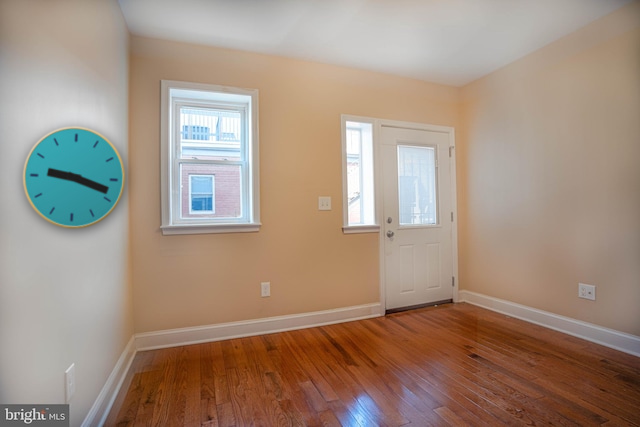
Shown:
9.18
